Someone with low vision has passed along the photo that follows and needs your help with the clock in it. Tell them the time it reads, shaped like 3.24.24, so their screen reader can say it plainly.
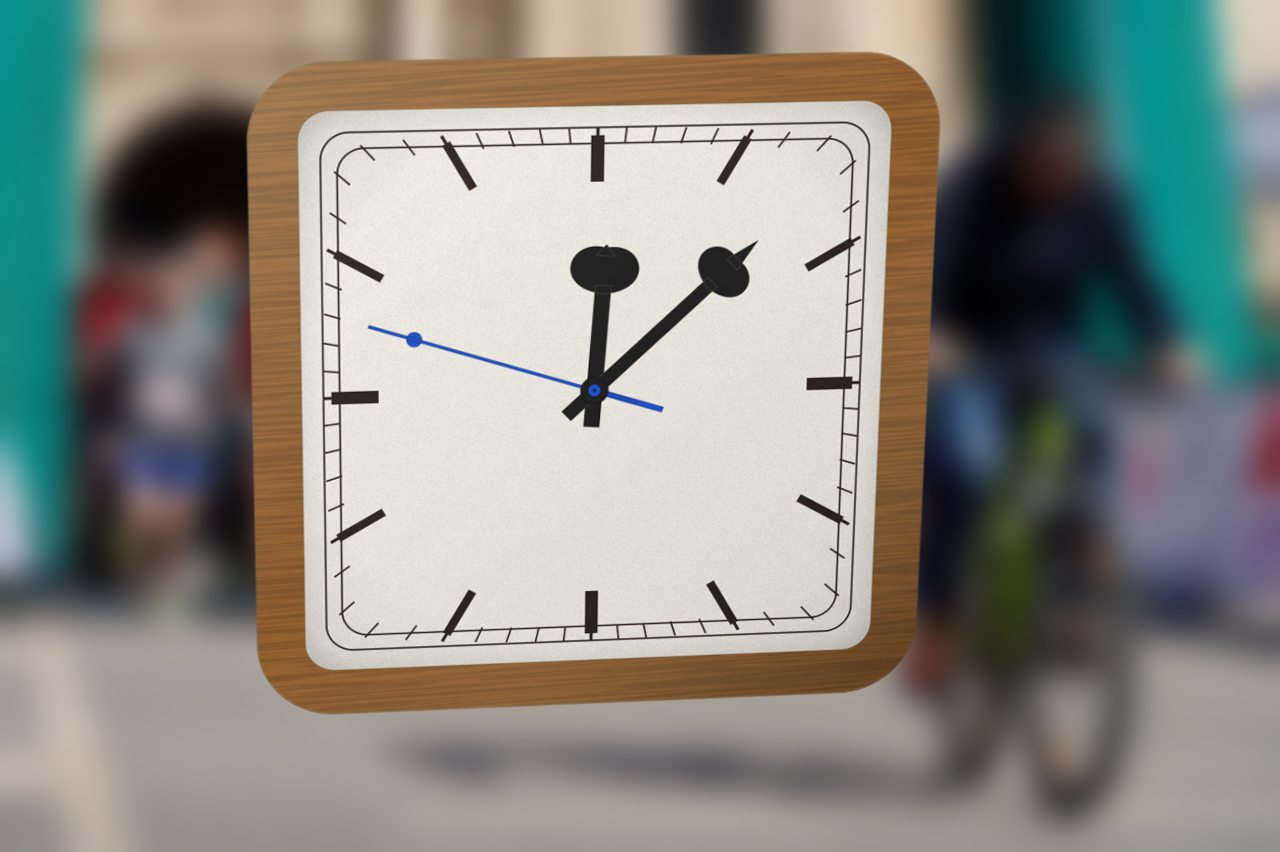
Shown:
12.07.48
